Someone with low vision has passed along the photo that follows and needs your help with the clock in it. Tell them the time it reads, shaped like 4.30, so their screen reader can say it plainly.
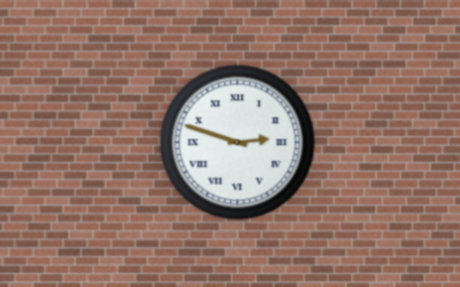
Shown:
2.48
